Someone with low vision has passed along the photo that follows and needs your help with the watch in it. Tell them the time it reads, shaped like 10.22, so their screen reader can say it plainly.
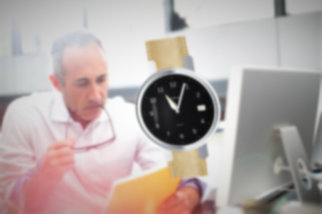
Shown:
11.04
